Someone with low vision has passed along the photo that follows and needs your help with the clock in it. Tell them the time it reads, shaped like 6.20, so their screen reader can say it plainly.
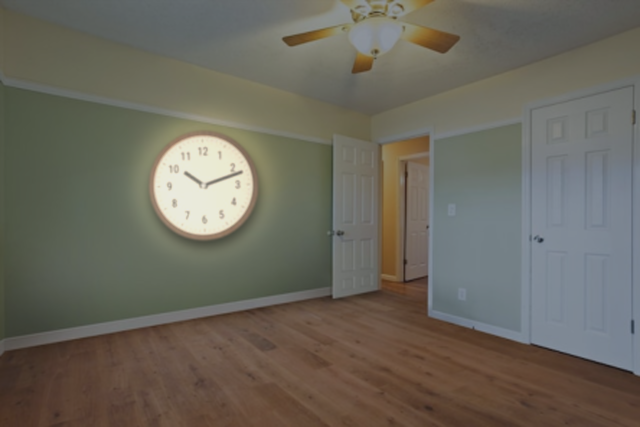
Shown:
10.12
